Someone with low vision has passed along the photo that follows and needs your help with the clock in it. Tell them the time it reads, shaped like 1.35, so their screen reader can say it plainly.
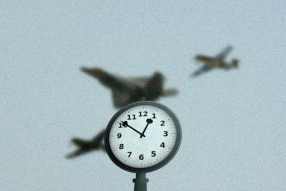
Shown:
12.51
